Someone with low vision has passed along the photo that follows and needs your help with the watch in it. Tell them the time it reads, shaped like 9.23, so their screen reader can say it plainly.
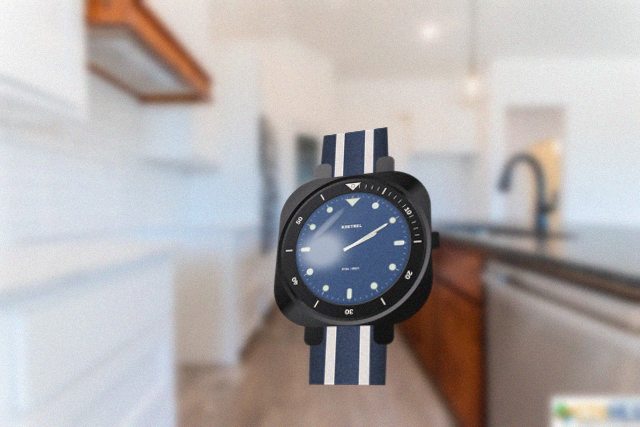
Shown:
2.10
